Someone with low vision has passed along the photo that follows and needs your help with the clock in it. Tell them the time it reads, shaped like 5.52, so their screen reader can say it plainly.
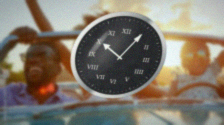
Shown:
10.05
